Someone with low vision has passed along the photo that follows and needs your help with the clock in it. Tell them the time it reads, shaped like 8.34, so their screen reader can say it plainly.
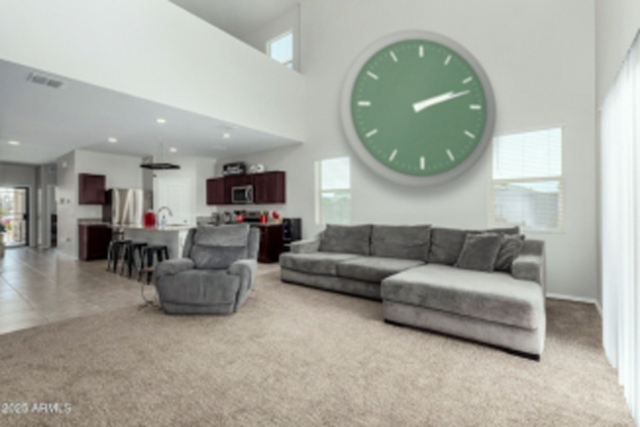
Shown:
2.12
